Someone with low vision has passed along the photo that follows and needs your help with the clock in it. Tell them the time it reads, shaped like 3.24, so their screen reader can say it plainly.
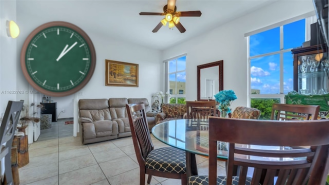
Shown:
1.08
